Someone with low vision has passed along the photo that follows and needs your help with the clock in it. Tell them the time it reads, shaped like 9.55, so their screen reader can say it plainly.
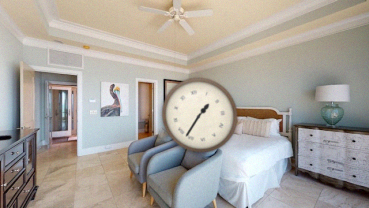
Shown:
1.37
